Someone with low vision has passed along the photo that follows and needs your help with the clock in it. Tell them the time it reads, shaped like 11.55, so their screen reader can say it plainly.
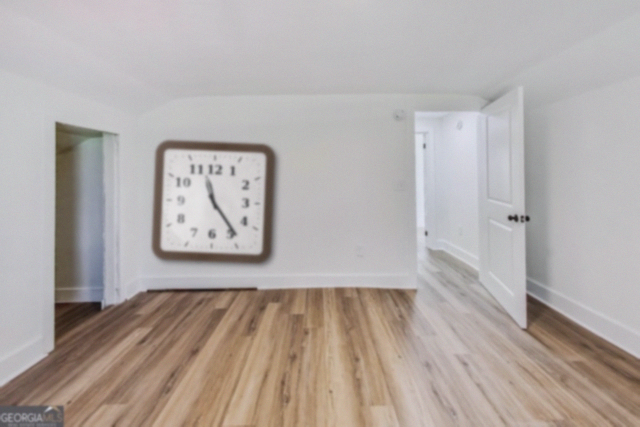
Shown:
11.24
